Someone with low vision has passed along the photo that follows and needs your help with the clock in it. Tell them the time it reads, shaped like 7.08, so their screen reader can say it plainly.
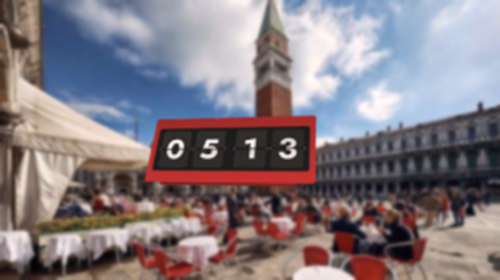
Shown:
5.13
